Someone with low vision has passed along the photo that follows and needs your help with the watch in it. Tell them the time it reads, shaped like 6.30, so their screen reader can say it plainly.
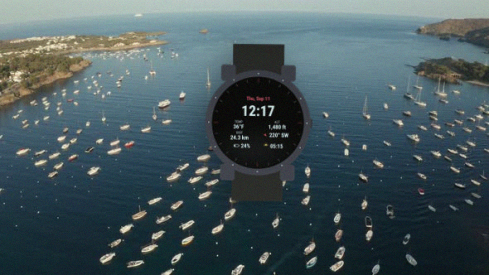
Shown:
12.17
